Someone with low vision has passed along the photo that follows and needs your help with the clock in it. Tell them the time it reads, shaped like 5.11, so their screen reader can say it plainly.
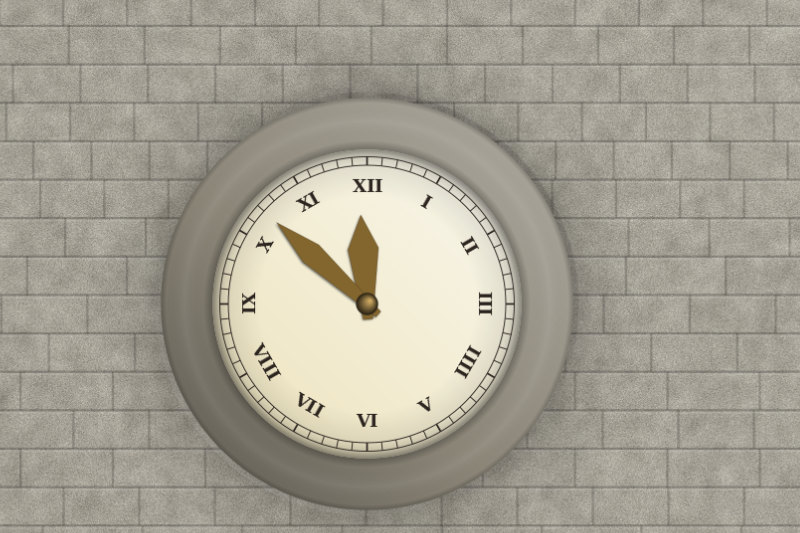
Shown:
11.52
